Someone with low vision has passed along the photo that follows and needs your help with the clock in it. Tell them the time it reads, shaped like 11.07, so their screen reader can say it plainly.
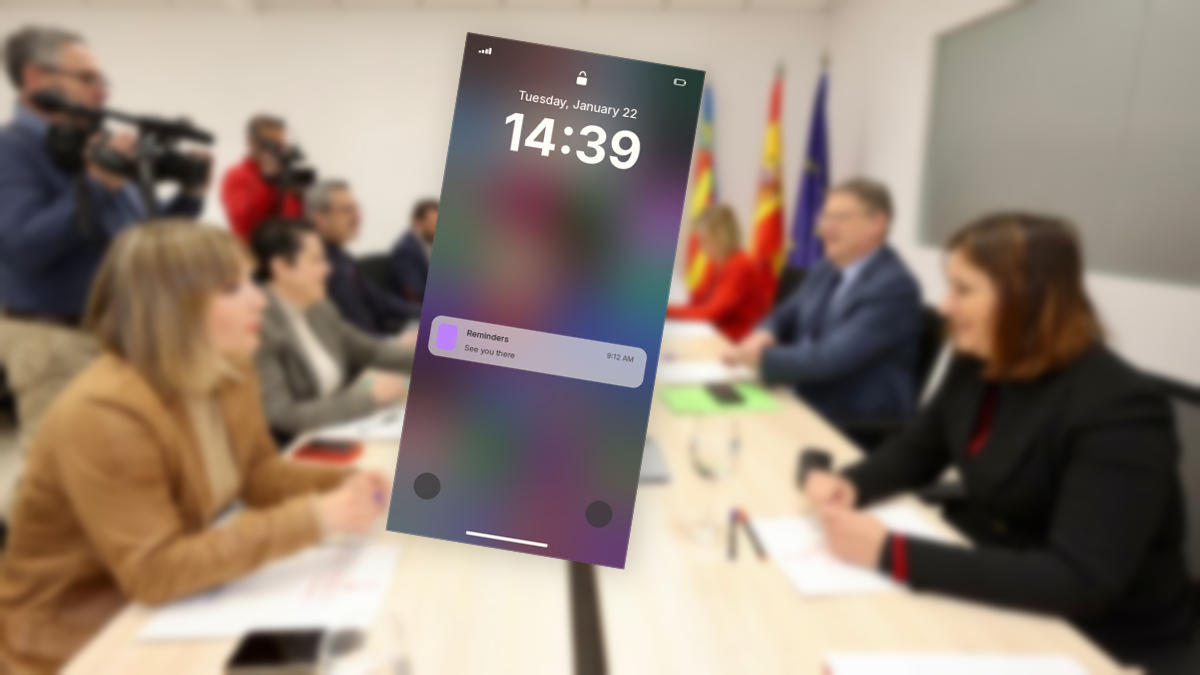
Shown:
14.39
